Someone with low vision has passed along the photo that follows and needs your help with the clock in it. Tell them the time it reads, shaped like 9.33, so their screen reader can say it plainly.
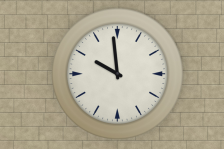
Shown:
9.59
